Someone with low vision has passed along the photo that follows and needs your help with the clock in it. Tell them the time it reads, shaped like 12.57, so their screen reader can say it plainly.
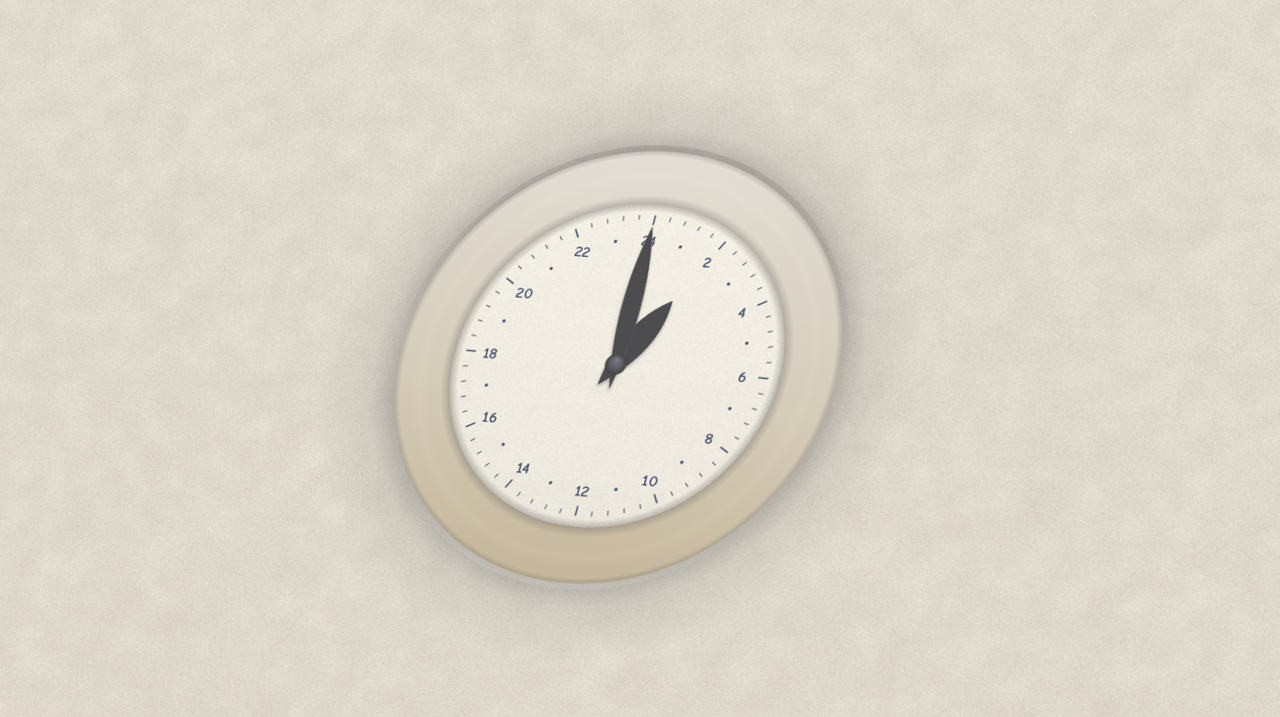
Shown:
2.00
